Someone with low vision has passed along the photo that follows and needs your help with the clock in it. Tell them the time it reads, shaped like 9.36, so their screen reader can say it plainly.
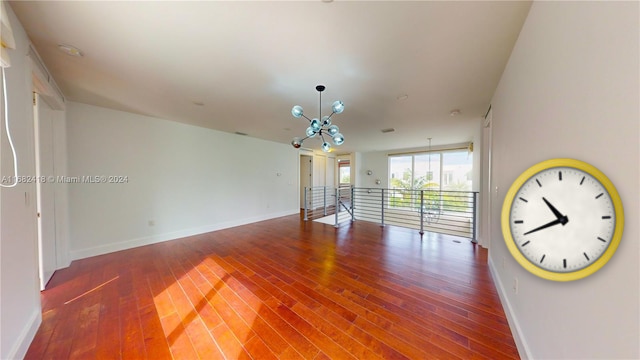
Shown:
10.42
